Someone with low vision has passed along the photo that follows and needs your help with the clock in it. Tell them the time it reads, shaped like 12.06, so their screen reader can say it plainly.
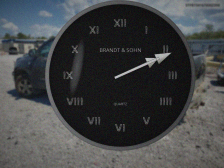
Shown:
2.11
